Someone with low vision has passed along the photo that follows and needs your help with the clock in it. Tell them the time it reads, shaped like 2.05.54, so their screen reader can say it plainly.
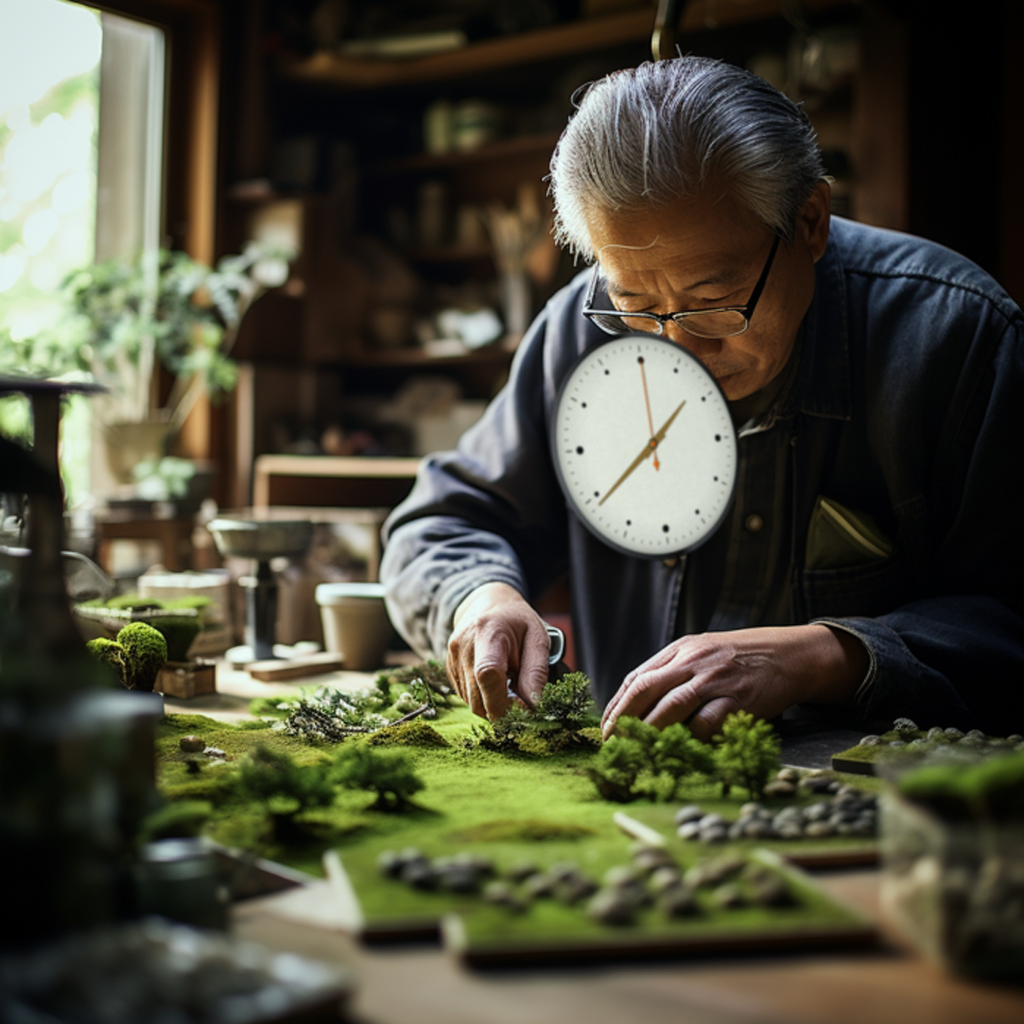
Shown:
1.39.00
